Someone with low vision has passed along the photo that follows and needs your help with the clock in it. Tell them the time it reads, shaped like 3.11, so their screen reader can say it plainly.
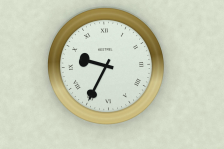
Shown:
9.35
